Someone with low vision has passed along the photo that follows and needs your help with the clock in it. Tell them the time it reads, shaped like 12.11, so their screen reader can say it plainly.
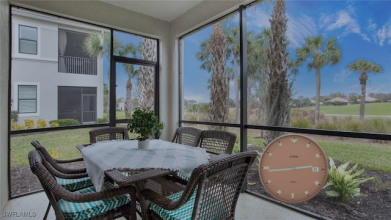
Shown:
2.44
